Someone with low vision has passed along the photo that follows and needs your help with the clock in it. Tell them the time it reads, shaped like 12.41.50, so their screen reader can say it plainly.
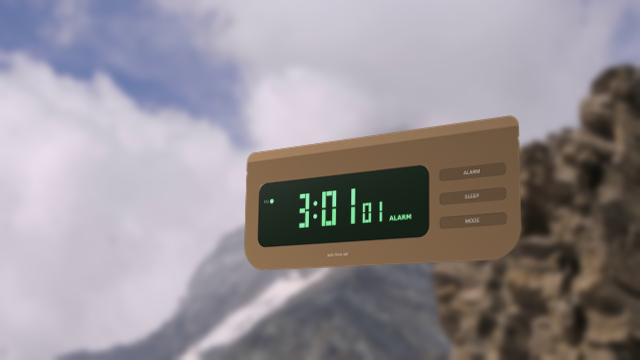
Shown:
3.01.01
